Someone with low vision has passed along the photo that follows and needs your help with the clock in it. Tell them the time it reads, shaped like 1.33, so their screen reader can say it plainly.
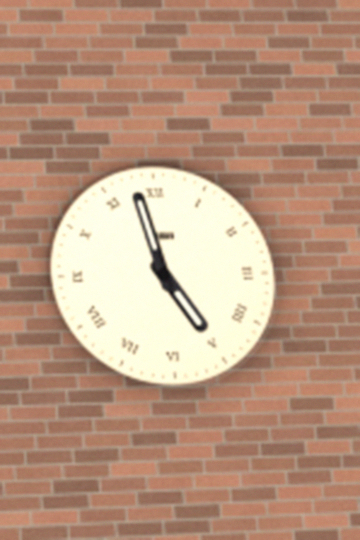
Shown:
4.58
